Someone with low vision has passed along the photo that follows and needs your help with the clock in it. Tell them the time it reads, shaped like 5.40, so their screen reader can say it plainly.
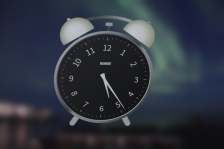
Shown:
5.24
